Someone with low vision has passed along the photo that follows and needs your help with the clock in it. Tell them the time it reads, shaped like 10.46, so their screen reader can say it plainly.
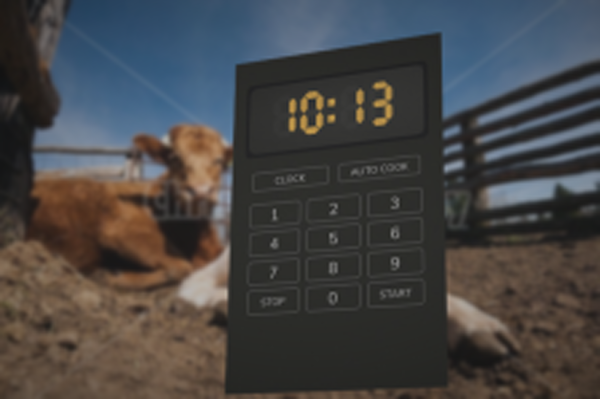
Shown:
10.13
